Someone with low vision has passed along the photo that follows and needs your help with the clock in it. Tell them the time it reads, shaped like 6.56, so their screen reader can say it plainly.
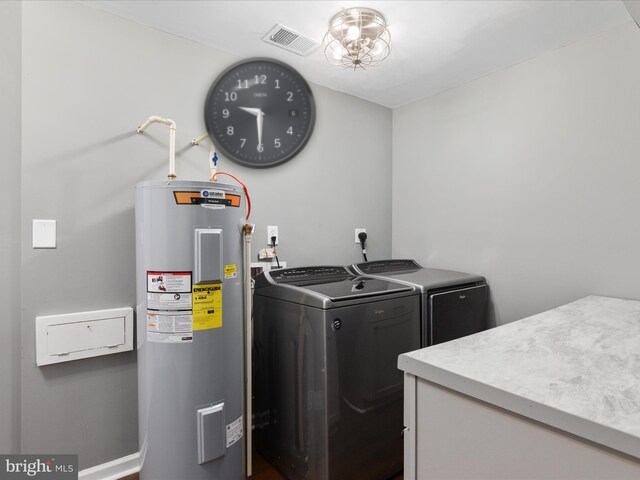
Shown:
9.30
